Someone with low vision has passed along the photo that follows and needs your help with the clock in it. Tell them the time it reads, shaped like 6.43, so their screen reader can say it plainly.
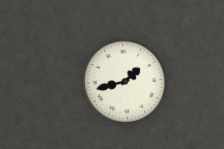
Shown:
1.43
